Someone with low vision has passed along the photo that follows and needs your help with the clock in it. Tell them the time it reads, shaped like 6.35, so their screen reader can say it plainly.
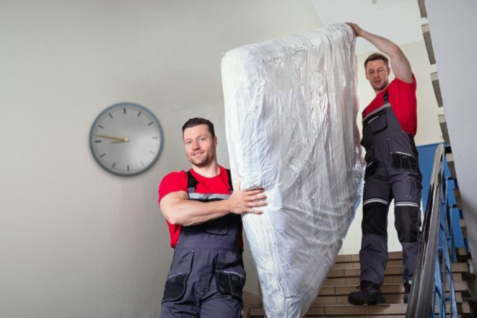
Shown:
8.47
